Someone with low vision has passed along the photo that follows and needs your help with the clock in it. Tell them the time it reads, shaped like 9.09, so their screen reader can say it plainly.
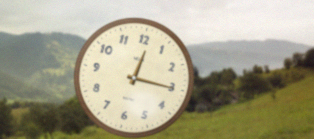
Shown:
12.15
